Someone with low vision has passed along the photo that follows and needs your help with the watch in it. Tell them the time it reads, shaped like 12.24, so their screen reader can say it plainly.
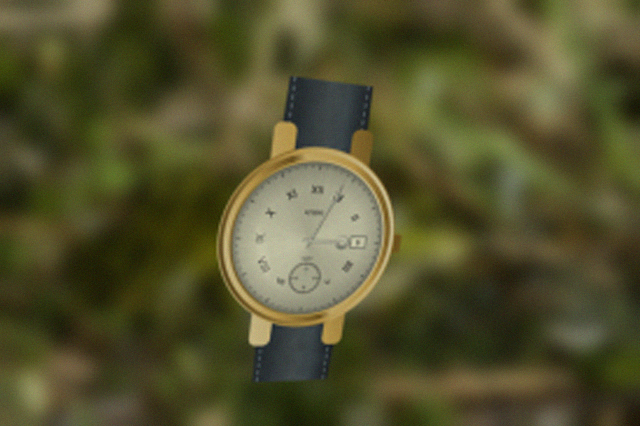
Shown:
3.04
